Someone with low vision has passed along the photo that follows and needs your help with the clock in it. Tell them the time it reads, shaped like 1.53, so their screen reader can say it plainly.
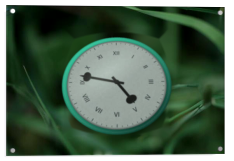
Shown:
4.47
